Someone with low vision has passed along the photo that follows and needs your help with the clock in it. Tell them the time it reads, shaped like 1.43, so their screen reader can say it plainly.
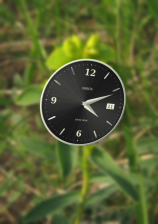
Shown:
4.11
